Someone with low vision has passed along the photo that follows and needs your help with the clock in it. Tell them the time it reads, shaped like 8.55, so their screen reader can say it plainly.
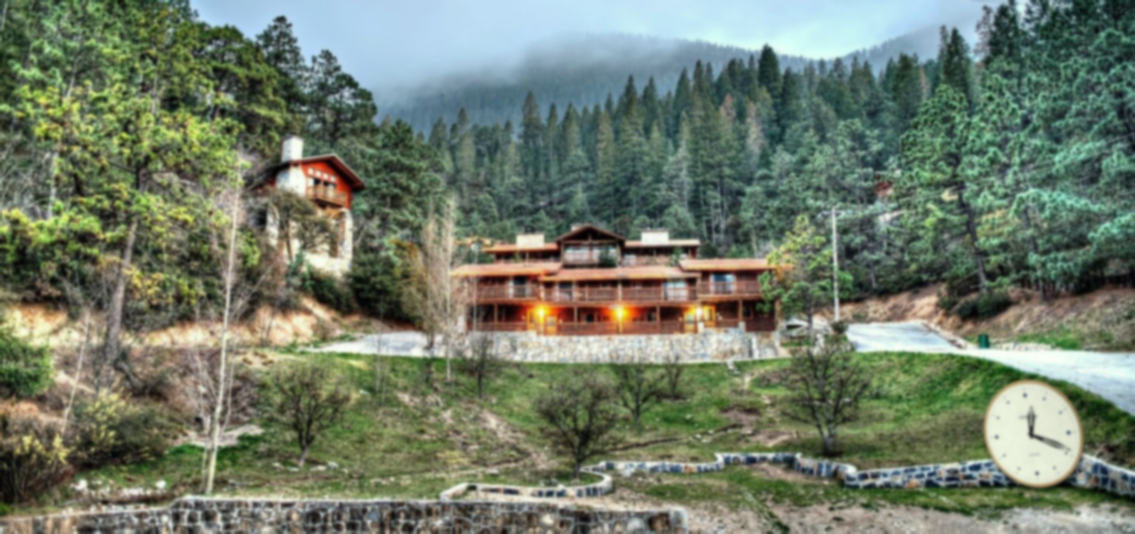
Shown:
12.19
